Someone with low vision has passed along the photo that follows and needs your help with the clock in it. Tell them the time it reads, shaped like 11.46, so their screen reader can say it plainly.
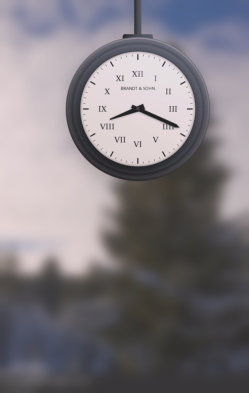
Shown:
8.19
